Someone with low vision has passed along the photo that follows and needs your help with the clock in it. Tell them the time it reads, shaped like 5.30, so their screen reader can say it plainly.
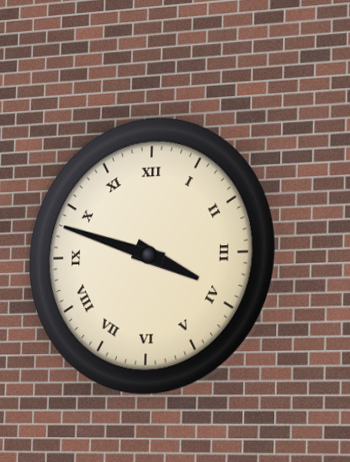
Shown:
3.48
